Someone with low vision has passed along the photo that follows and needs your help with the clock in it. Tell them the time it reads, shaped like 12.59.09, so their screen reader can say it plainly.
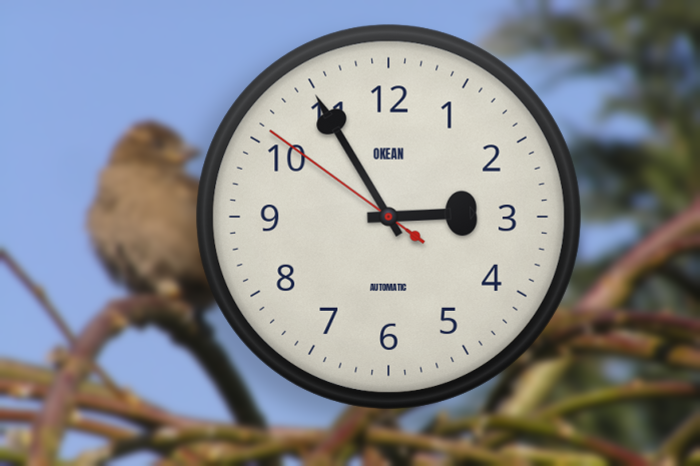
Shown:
2.54.51
